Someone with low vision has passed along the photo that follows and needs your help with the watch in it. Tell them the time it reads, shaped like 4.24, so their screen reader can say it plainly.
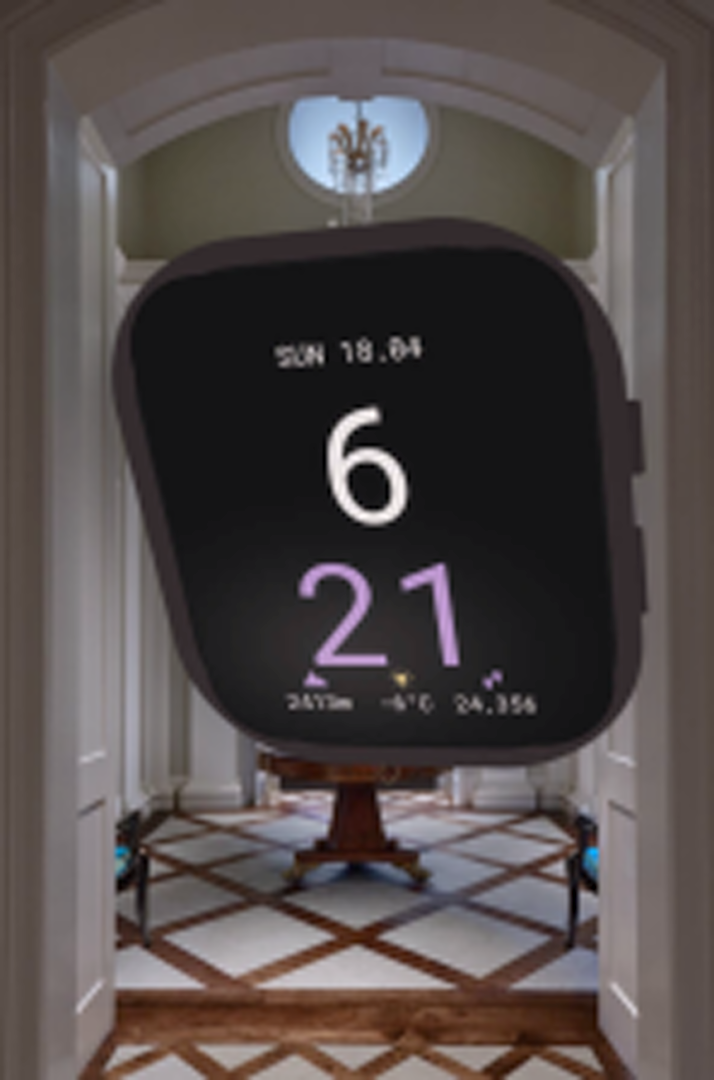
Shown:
6.21
